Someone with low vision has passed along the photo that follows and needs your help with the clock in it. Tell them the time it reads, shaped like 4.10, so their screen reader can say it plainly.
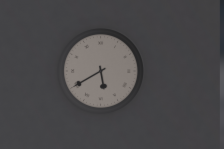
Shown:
5.40
